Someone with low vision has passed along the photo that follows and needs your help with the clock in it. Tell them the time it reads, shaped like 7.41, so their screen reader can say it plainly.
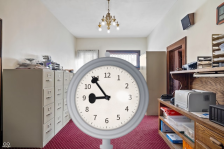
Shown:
8.54
